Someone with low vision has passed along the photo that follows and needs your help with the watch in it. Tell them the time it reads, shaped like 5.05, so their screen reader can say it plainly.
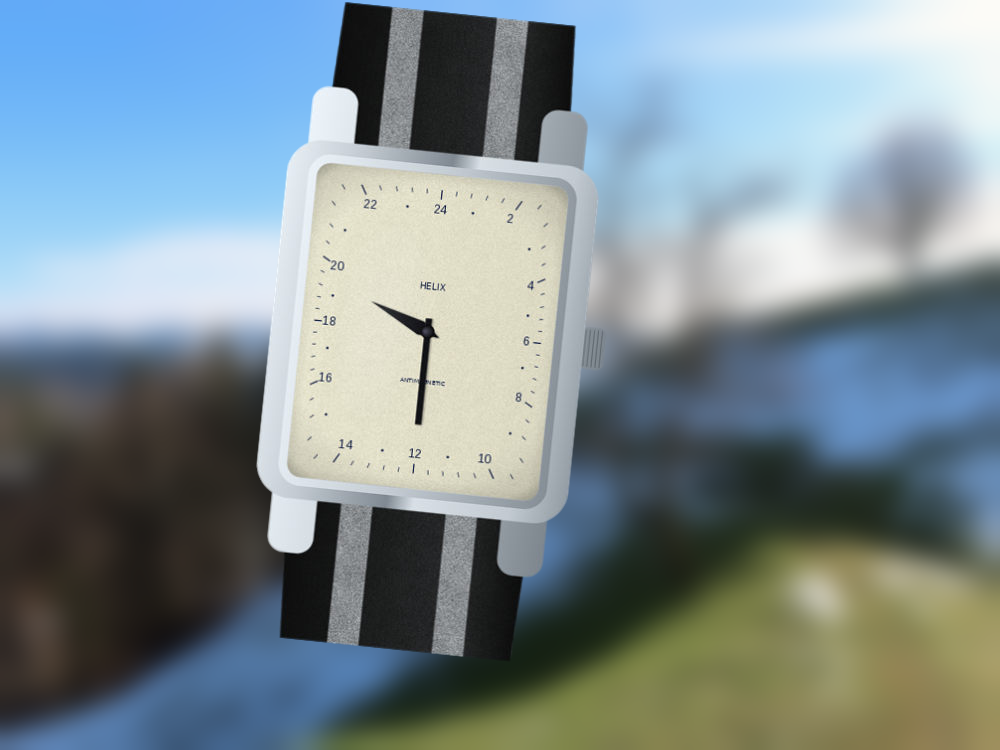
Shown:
19.30
